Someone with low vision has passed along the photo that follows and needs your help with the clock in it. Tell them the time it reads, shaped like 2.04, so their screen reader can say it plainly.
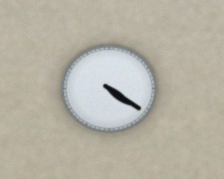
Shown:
4.21
